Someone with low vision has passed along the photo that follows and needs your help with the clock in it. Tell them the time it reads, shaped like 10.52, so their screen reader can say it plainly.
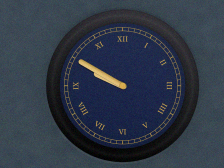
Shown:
9.50
